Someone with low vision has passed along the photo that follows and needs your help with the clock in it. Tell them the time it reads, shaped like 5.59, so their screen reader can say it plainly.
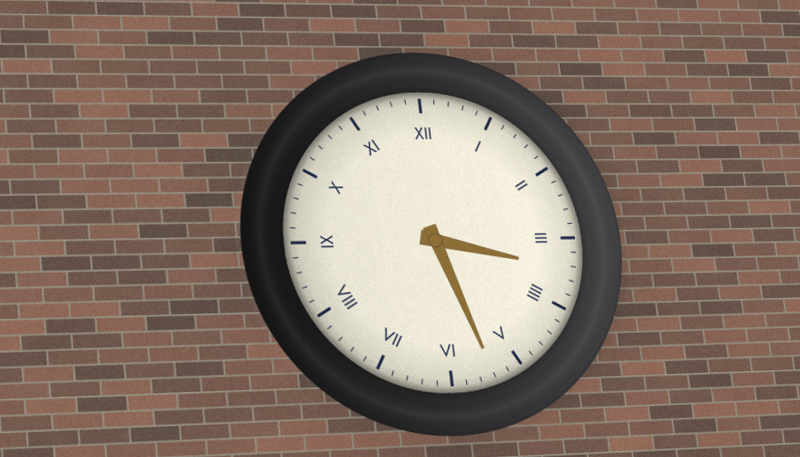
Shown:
3.27
